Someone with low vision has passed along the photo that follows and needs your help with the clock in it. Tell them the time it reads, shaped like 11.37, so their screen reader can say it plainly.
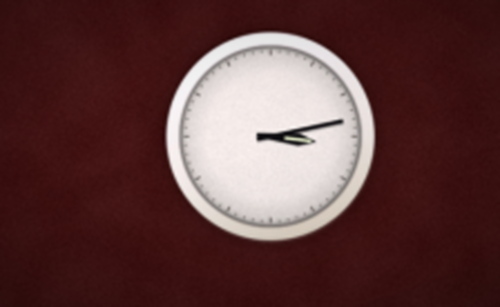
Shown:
3.13
